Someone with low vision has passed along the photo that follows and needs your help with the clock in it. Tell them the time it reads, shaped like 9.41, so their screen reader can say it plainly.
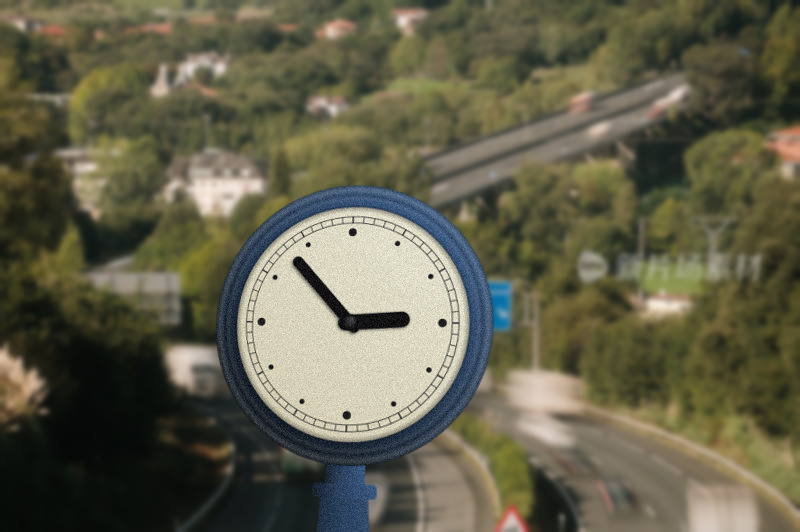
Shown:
2.53
